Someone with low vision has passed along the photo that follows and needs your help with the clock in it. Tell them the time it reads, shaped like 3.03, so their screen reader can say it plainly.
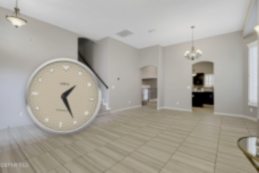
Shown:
1.25
